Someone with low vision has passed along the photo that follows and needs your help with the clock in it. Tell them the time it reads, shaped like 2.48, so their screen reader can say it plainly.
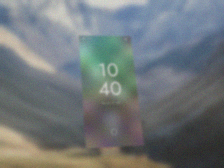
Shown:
10.40
